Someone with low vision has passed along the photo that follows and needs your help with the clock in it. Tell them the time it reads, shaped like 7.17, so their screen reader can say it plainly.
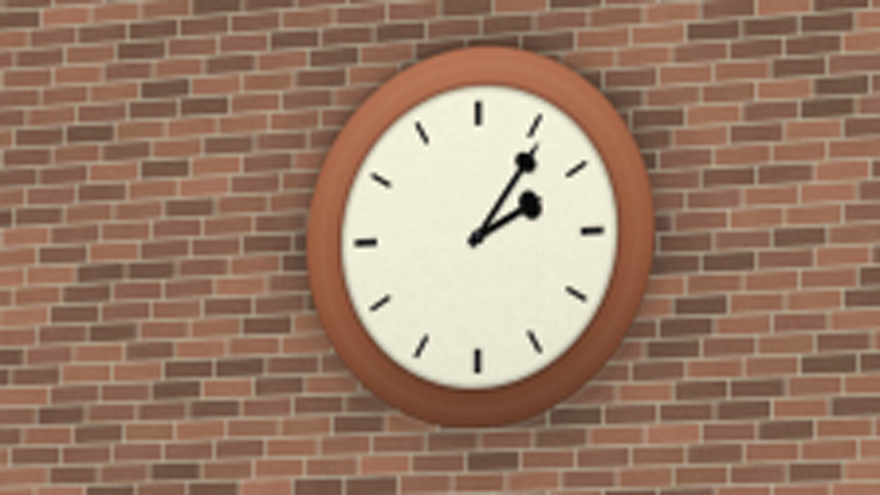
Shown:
2.06
